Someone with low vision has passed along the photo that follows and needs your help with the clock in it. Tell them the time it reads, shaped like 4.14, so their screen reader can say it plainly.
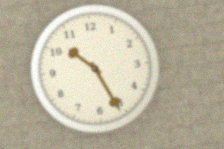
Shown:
10.26
